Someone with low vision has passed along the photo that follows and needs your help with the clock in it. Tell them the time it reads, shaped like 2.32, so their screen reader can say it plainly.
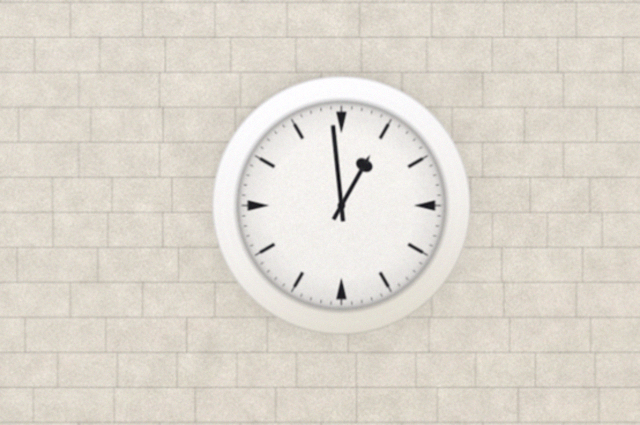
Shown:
12.59
